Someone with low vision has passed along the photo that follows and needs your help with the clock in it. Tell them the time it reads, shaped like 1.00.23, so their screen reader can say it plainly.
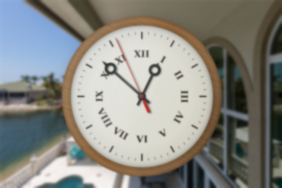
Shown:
12.51.56
